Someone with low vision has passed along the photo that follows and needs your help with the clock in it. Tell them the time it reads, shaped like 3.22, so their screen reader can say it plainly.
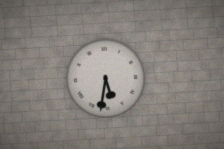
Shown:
5.32
